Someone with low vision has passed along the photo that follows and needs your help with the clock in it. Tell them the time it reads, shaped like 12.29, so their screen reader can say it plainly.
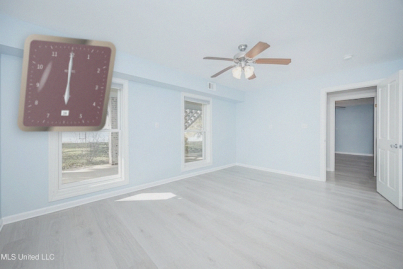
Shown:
6.00
